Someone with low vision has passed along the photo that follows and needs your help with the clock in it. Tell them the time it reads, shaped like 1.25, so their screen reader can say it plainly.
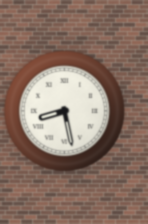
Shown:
8.28
